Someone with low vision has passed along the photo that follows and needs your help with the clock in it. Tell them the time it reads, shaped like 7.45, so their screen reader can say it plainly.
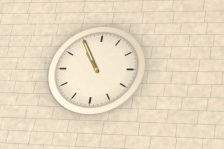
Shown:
10.55
